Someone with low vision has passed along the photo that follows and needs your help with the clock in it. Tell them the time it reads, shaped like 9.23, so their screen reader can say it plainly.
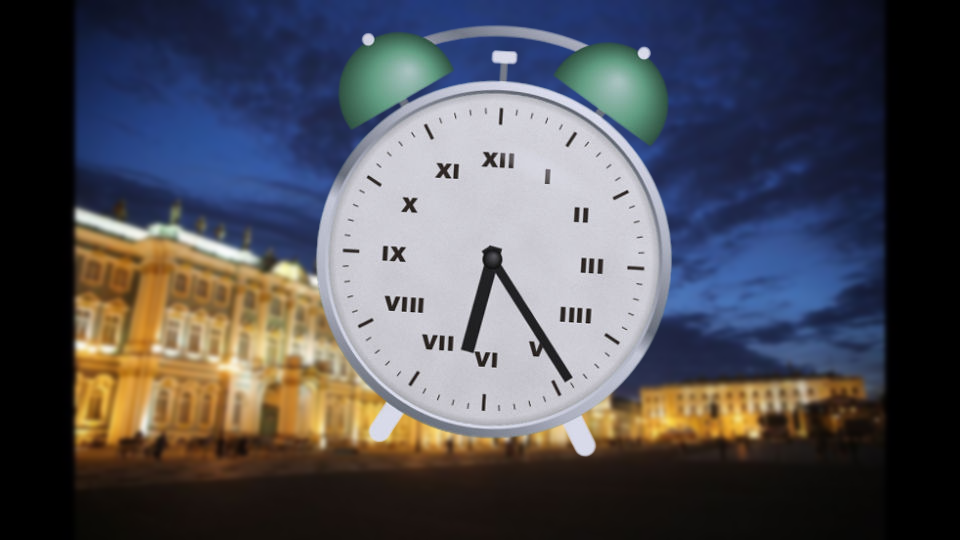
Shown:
6.24
